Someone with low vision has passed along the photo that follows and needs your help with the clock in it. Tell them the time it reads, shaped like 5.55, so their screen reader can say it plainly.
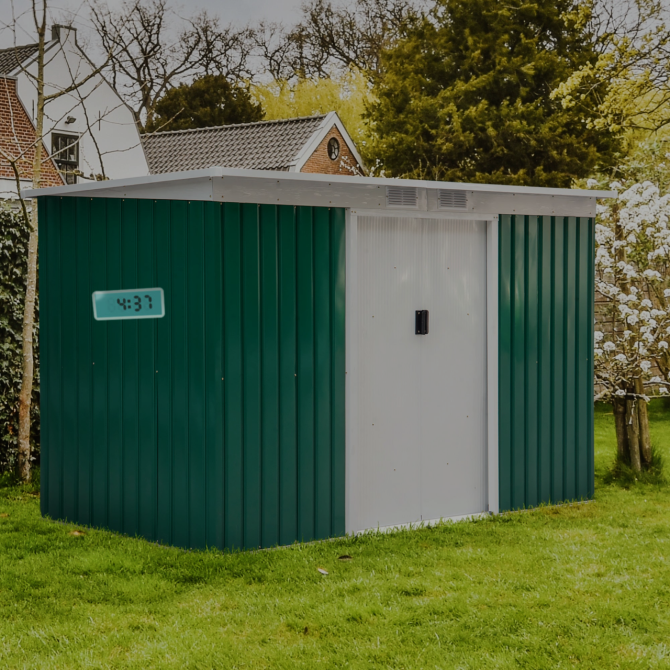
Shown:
4.37
